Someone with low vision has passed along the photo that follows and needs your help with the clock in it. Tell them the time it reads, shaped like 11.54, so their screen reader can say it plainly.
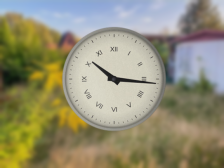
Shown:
10.16
